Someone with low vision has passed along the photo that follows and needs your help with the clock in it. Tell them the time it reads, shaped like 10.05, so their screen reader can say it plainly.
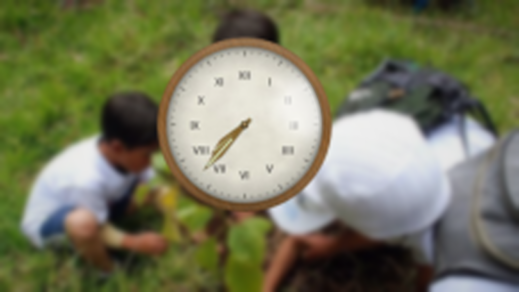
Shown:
7.37
